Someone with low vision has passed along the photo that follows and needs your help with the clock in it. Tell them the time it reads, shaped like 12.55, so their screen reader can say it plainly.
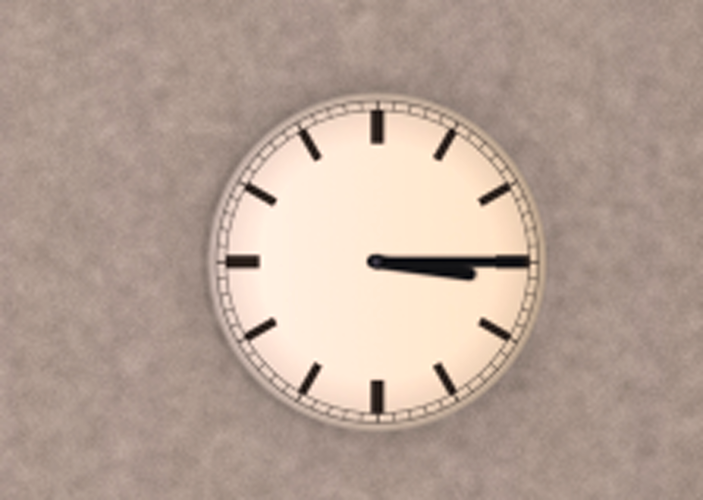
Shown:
3.15
